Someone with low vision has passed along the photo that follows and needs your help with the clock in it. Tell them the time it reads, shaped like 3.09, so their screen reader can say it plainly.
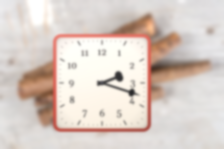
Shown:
2.18
